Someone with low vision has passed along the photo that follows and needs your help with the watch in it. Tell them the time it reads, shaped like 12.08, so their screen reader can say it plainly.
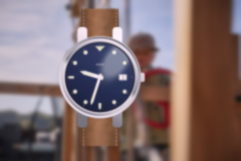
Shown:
9.33
